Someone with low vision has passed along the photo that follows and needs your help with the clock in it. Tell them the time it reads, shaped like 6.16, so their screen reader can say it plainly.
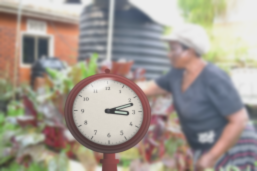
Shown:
3.12
